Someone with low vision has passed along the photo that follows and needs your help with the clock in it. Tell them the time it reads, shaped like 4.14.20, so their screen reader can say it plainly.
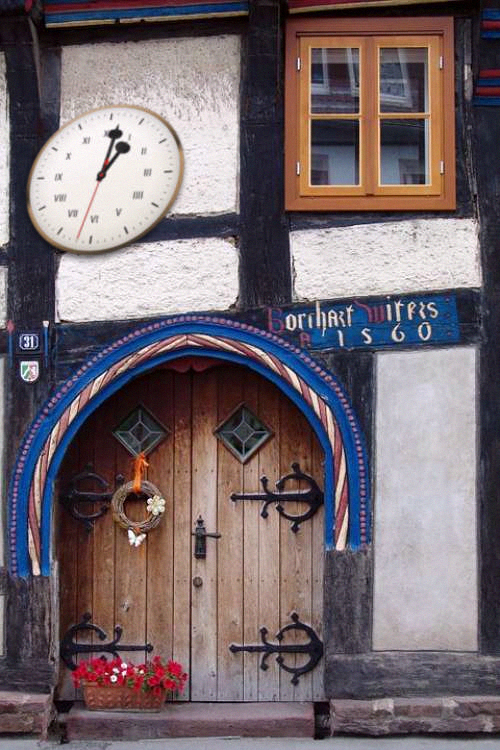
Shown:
1.01.32
